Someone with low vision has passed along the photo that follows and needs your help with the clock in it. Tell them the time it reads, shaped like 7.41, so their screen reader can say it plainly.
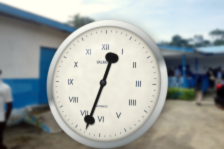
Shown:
12.33
